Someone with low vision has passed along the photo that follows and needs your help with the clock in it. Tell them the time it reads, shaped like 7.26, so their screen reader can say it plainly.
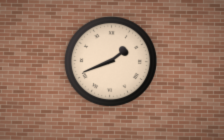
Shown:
1.41
